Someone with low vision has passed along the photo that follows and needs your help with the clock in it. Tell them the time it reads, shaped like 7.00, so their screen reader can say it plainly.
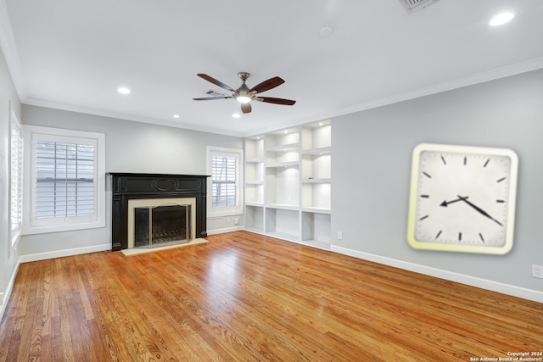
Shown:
8.20
